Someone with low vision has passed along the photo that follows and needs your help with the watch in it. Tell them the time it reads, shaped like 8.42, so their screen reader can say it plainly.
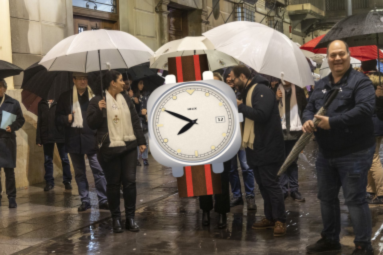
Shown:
7.50
